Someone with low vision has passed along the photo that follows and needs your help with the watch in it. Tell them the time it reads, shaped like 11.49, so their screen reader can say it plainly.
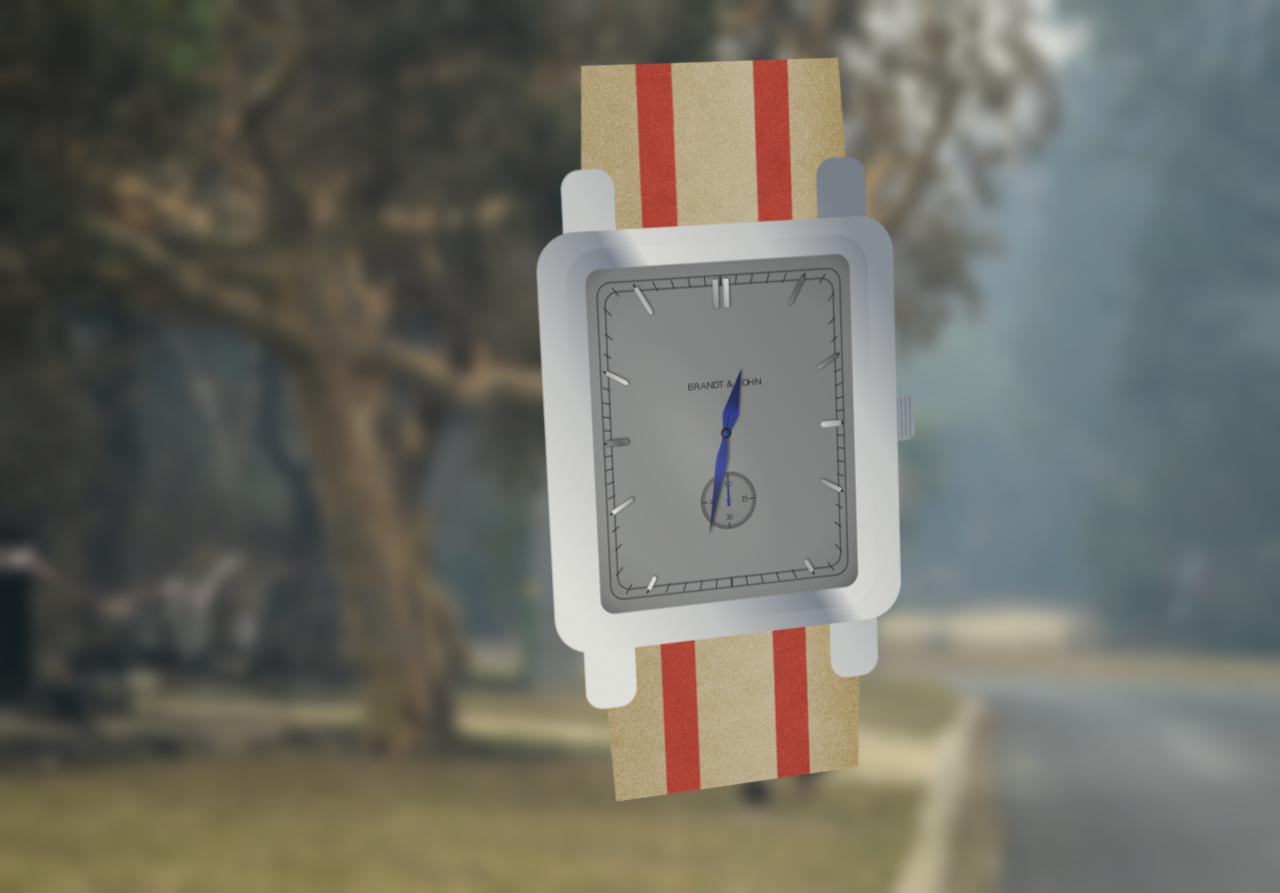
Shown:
12.32
